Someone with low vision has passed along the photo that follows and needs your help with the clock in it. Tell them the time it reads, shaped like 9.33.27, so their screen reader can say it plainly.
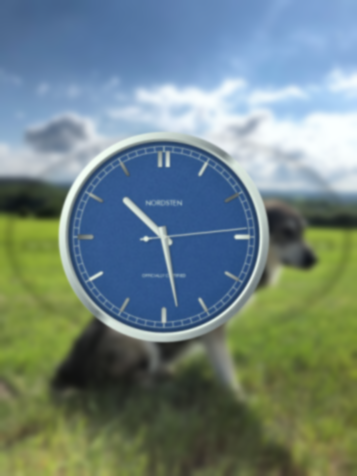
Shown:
10.28.14
